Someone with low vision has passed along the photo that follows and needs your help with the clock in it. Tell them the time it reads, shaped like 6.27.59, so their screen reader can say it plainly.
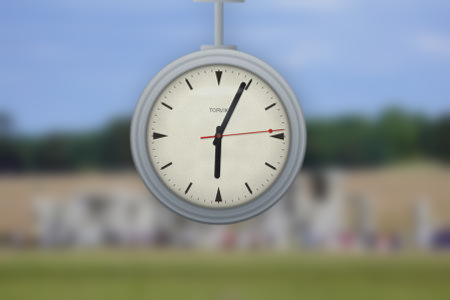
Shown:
6.04.14
